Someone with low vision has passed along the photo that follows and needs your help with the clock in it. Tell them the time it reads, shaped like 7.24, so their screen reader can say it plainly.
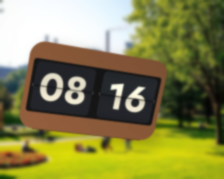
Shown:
8.16
